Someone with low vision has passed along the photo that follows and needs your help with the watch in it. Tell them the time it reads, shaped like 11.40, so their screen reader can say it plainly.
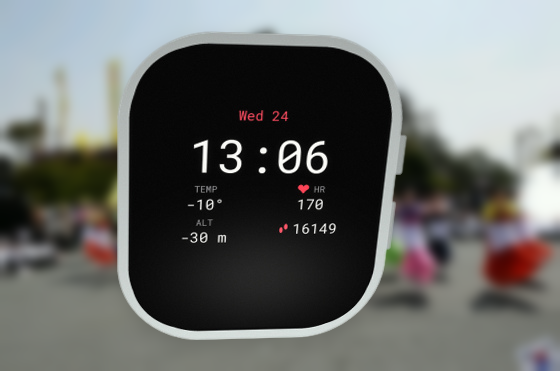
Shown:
13.06
